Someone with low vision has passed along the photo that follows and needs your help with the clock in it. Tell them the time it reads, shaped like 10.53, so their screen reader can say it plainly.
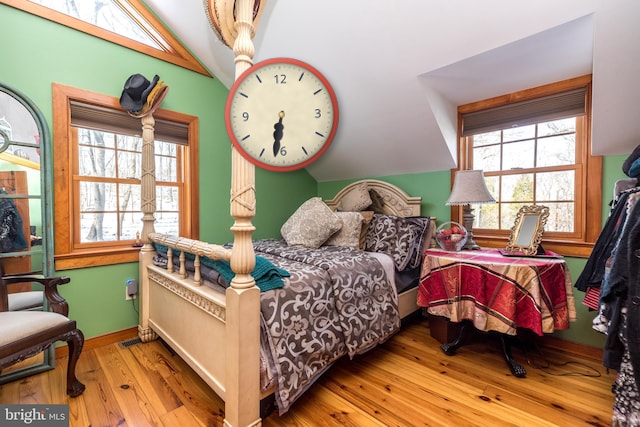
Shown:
6.32
